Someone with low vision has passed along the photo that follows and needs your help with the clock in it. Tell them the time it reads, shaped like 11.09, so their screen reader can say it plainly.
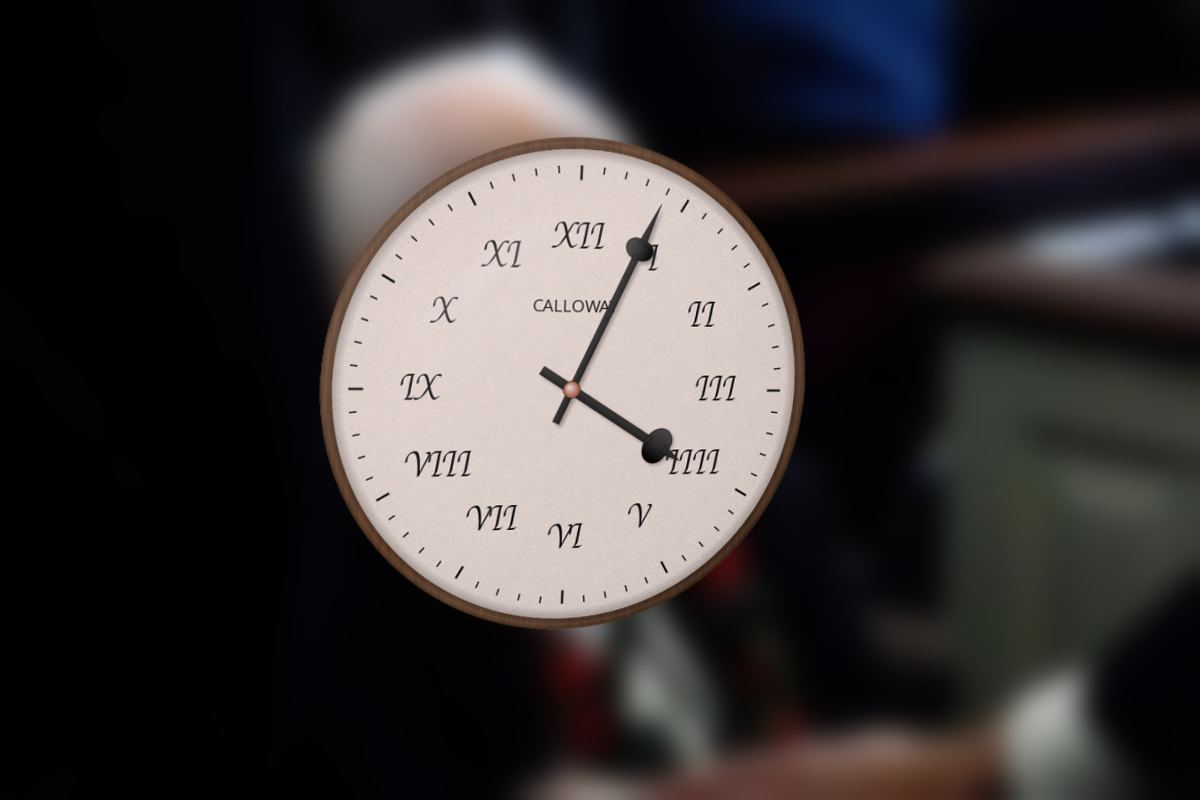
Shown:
4.04
